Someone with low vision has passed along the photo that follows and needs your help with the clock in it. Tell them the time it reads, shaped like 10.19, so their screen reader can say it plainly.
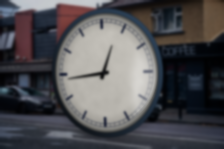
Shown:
12.44
